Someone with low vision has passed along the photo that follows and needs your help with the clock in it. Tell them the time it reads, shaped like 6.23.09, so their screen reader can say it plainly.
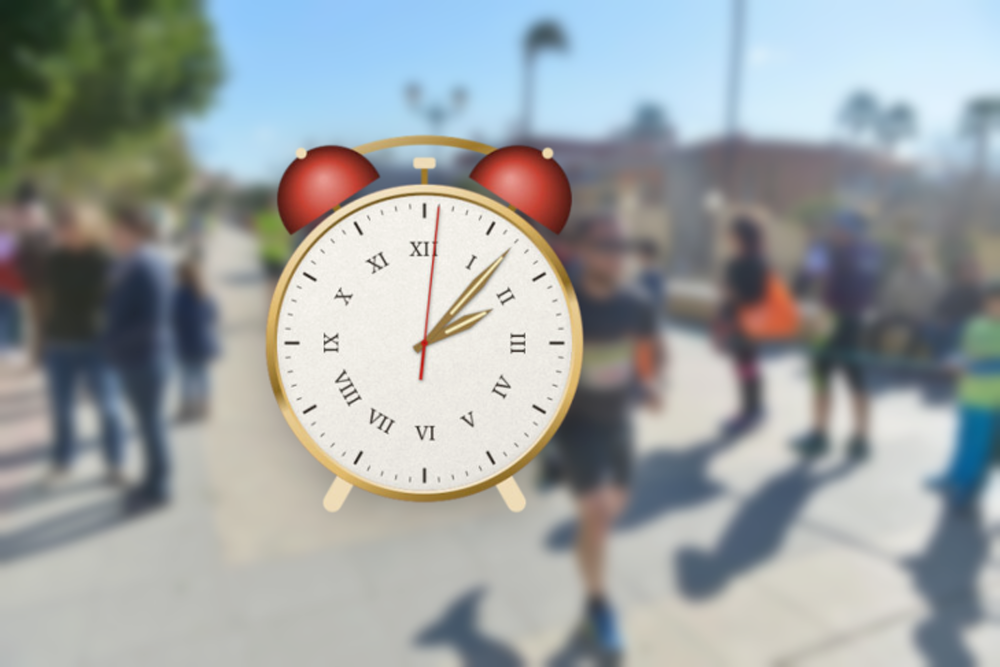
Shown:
2.07.01
